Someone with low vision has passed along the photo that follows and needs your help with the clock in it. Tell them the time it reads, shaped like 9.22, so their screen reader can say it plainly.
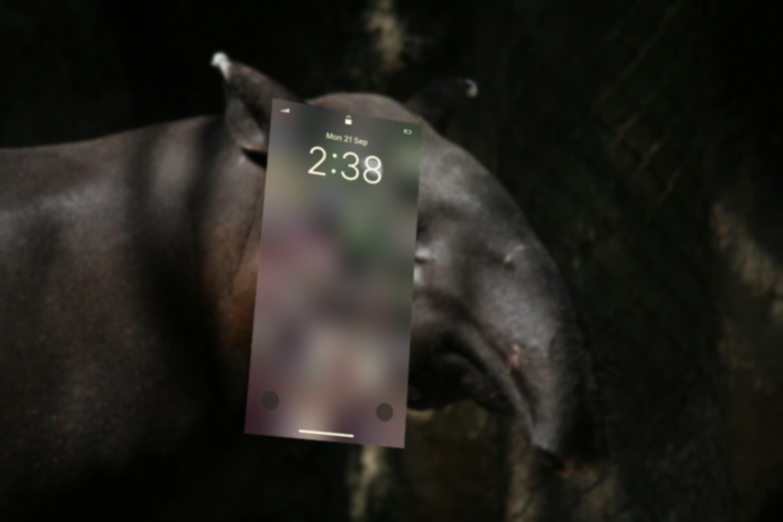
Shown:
2.38
